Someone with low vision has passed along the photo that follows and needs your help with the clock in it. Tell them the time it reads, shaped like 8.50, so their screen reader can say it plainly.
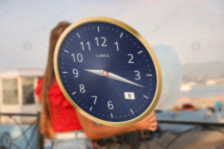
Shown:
9.18
